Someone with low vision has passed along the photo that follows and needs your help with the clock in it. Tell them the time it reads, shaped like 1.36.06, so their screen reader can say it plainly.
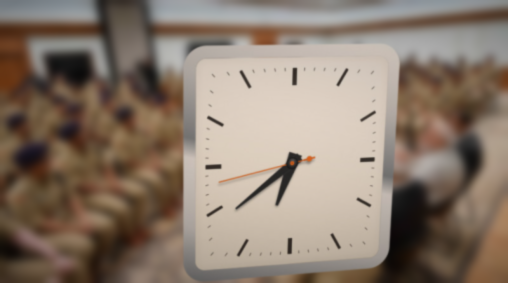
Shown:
6.38.43
